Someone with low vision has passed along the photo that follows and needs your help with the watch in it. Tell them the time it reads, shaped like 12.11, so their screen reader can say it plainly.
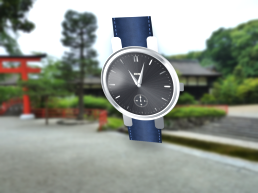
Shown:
11.03
